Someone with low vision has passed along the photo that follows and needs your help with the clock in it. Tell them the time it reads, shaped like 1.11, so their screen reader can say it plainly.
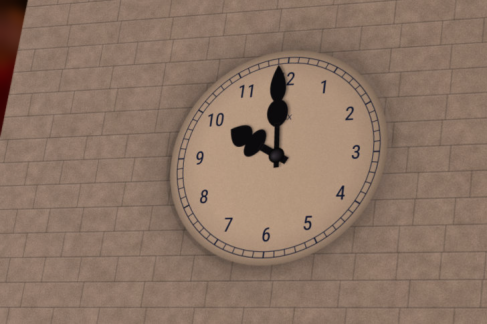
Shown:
9.59
